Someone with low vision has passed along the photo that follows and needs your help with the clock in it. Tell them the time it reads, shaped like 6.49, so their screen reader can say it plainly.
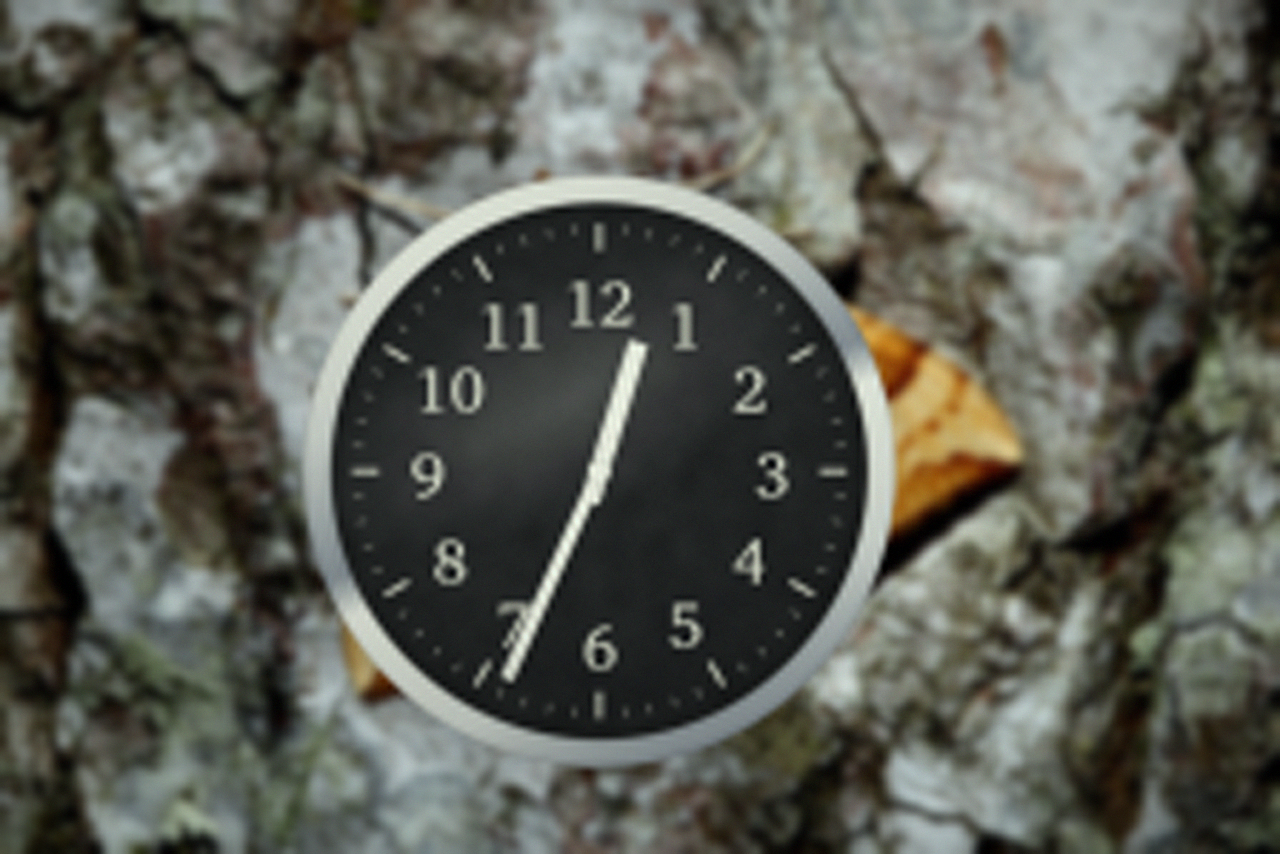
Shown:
12.34
